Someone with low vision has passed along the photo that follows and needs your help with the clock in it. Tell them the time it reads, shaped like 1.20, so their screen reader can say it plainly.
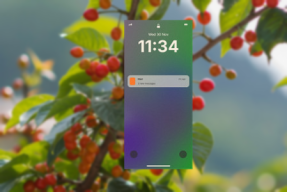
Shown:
11.34
